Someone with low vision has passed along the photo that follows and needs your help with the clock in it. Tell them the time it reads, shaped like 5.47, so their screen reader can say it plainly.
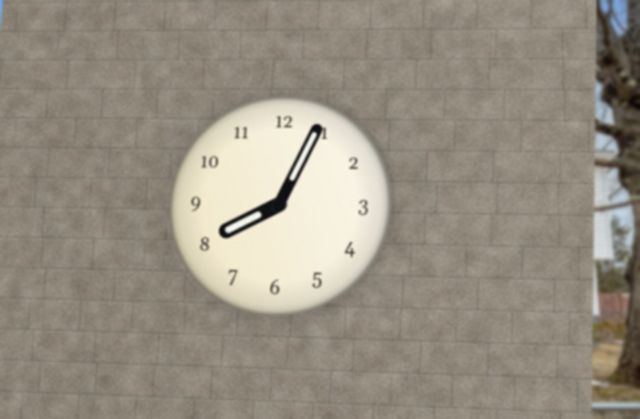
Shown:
8.04
